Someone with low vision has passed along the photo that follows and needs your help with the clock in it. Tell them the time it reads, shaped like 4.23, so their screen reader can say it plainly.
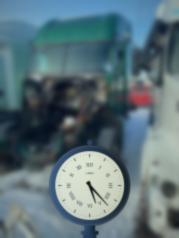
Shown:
5.23
